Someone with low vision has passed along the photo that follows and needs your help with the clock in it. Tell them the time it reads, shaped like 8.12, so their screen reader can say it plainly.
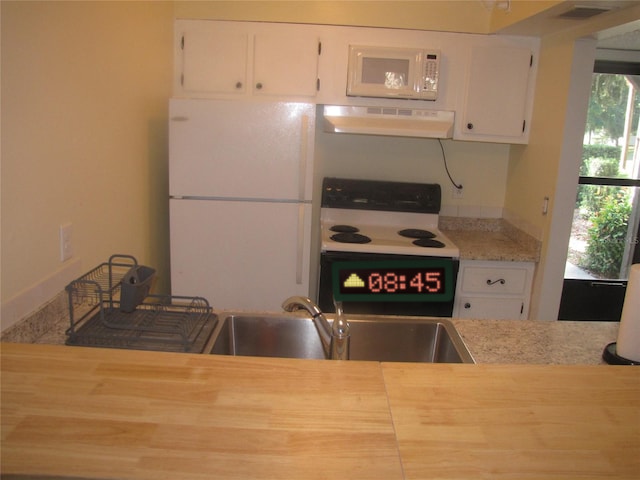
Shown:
8.45
